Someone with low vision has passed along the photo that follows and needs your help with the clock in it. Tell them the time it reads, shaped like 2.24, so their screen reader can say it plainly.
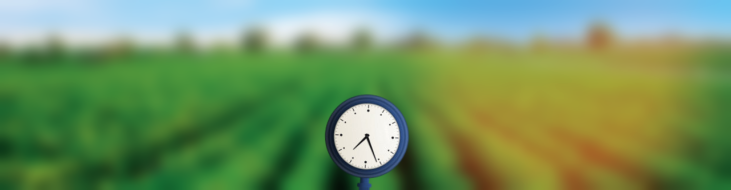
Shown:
7.26
